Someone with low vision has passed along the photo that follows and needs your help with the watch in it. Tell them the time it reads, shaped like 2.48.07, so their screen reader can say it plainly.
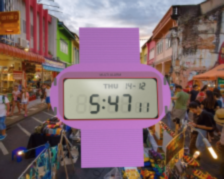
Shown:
5.47.11
